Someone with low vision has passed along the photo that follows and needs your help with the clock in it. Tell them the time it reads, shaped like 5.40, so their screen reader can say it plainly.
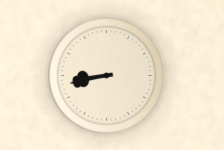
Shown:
8.43
